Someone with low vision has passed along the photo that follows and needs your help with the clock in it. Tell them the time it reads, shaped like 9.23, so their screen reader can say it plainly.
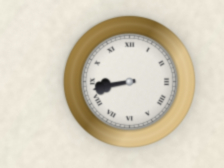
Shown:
8.43
